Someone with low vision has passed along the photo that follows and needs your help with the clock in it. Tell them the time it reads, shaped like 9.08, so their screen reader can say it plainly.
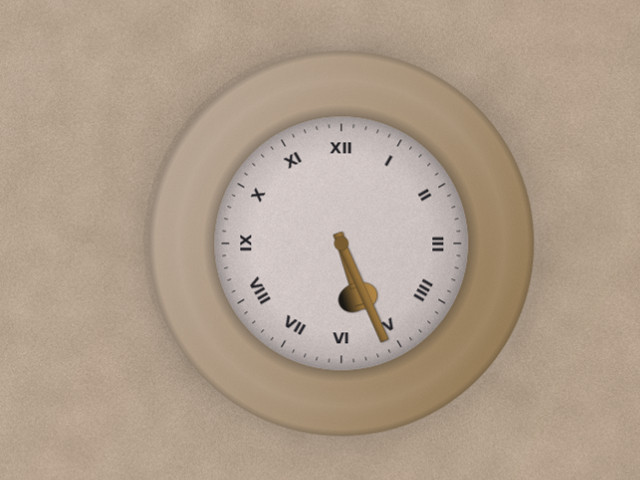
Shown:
5.26
